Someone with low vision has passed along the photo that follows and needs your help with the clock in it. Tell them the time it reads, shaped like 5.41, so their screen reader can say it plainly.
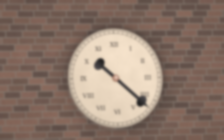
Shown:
10.22
